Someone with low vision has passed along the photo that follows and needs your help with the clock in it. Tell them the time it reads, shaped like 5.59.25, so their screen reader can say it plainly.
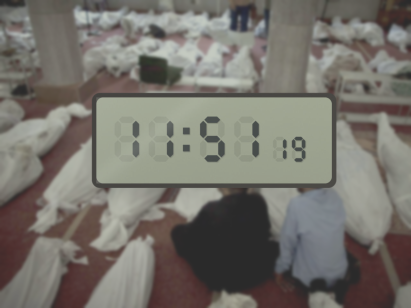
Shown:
11.51.19
